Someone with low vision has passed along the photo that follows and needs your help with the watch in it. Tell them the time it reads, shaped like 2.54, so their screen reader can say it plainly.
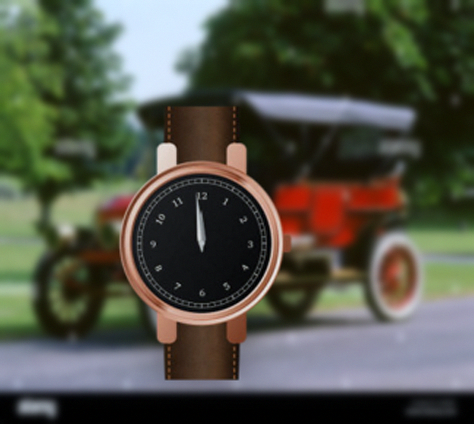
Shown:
11.59
